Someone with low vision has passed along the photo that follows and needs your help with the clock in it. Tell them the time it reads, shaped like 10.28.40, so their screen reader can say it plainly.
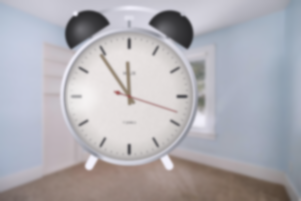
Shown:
11.54.18
